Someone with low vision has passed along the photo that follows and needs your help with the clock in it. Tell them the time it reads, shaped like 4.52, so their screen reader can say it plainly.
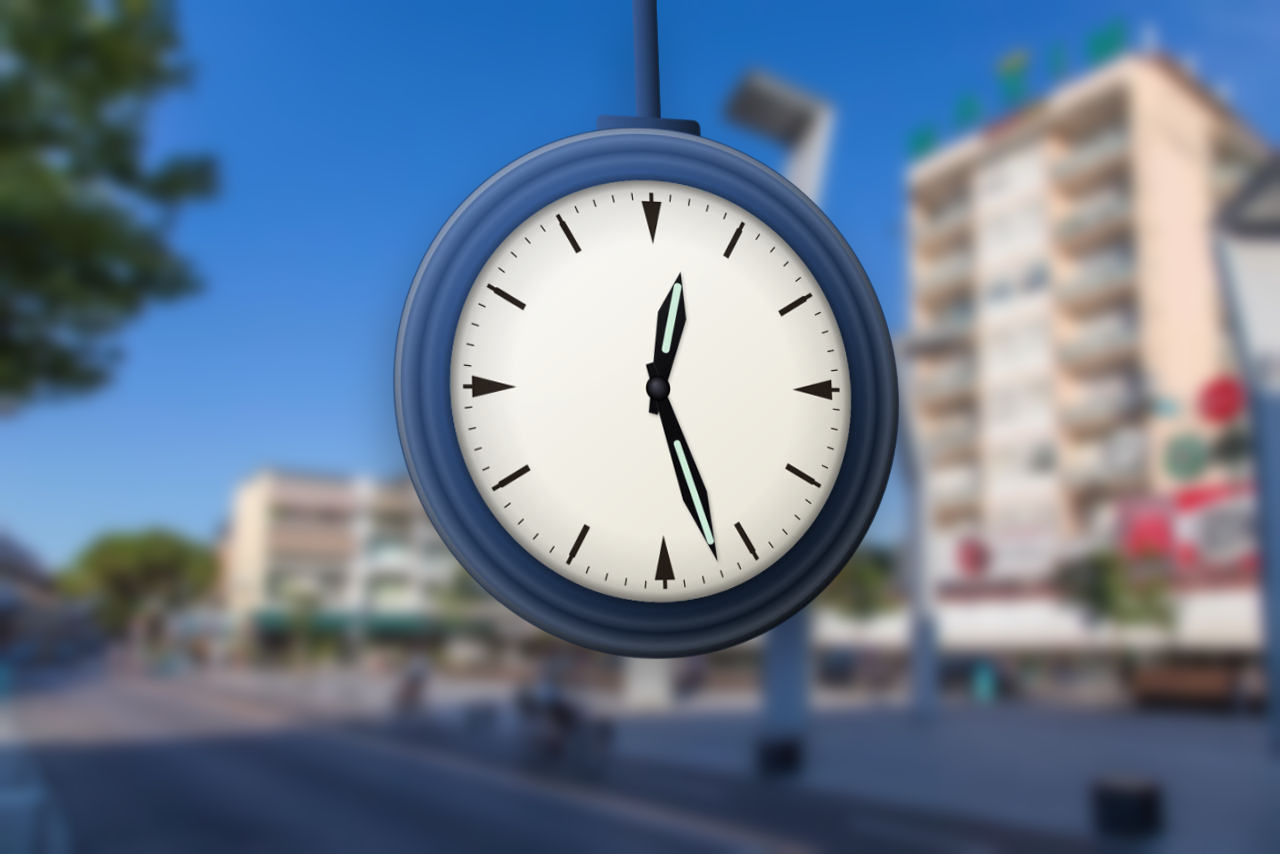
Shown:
12.27
